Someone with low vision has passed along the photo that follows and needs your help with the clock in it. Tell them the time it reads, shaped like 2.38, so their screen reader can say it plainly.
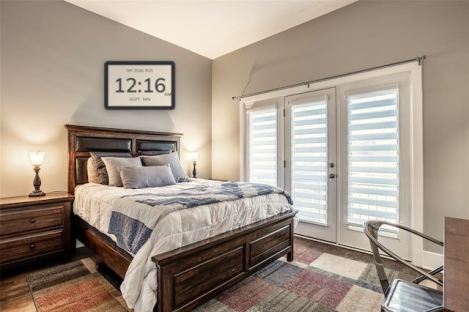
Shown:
12.16
